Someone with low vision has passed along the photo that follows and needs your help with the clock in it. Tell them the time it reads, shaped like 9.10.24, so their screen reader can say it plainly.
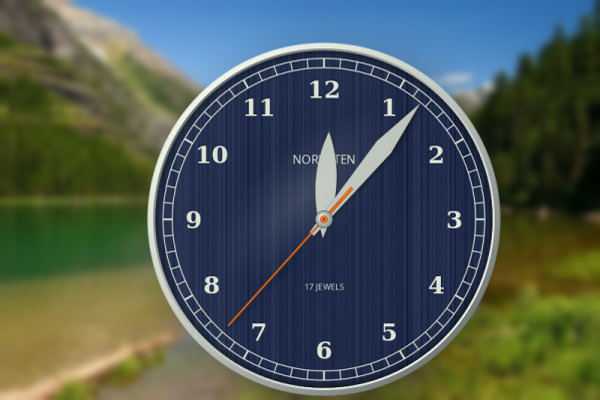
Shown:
12.06.37
